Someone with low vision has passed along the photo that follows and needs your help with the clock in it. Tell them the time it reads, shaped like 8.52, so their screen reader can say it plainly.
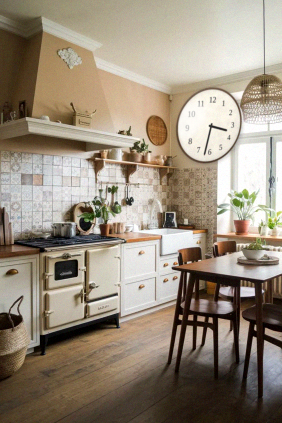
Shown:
3.32
